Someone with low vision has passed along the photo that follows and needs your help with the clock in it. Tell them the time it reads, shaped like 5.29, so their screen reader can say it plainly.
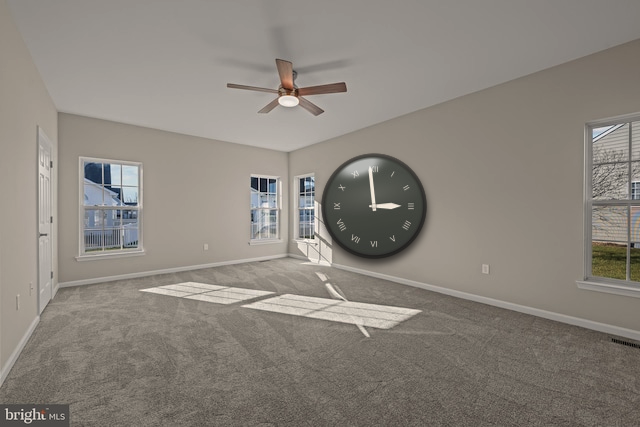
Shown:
2.59
